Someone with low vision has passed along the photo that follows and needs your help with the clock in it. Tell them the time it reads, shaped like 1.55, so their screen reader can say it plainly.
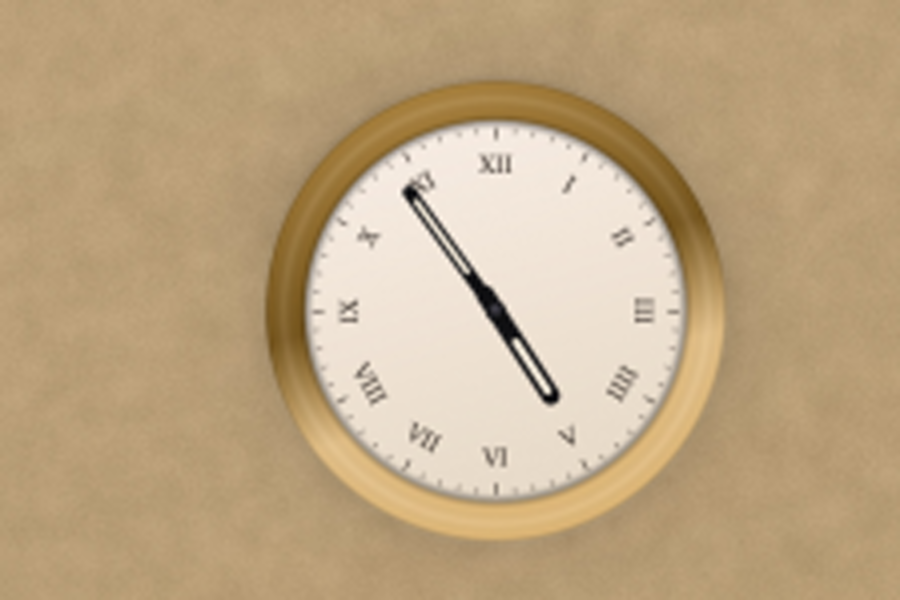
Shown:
4.54
